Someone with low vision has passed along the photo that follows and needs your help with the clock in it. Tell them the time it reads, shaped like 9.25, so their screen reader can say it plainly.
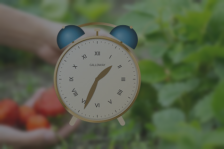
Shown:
1.34
